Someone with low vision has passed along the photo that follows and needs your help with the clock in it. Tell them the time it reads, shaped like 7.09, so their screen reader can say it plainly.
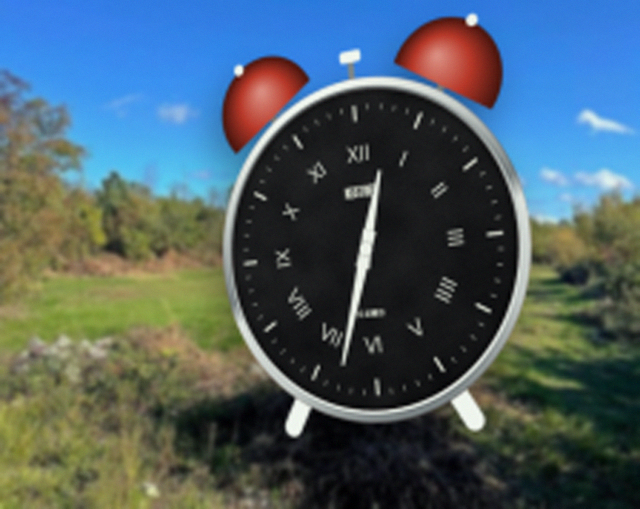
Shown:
12.33
